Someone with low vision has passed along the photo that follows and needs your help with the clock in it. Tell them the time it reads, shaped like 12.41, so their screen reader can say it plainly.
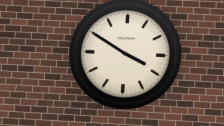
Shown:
3.50
